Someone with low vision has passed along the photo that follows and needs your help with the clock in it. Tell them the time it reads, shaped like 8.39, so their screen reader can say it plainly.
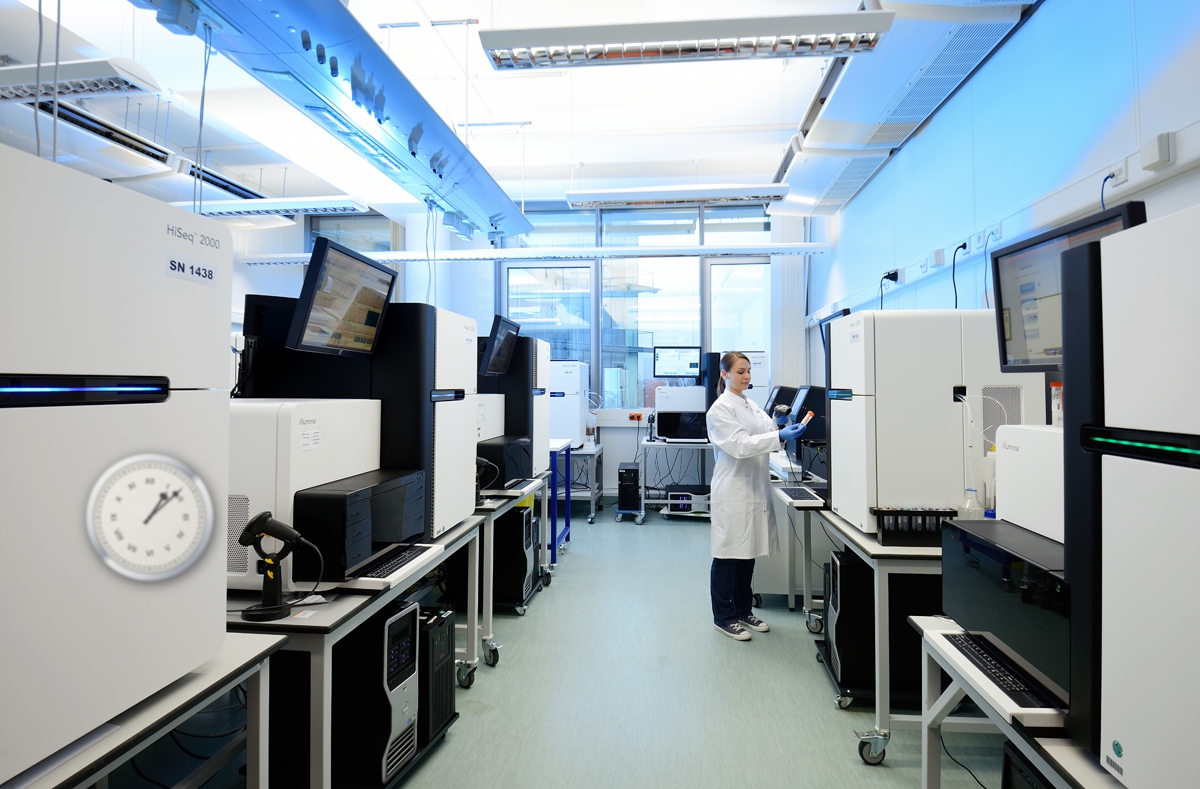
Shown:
1.08
